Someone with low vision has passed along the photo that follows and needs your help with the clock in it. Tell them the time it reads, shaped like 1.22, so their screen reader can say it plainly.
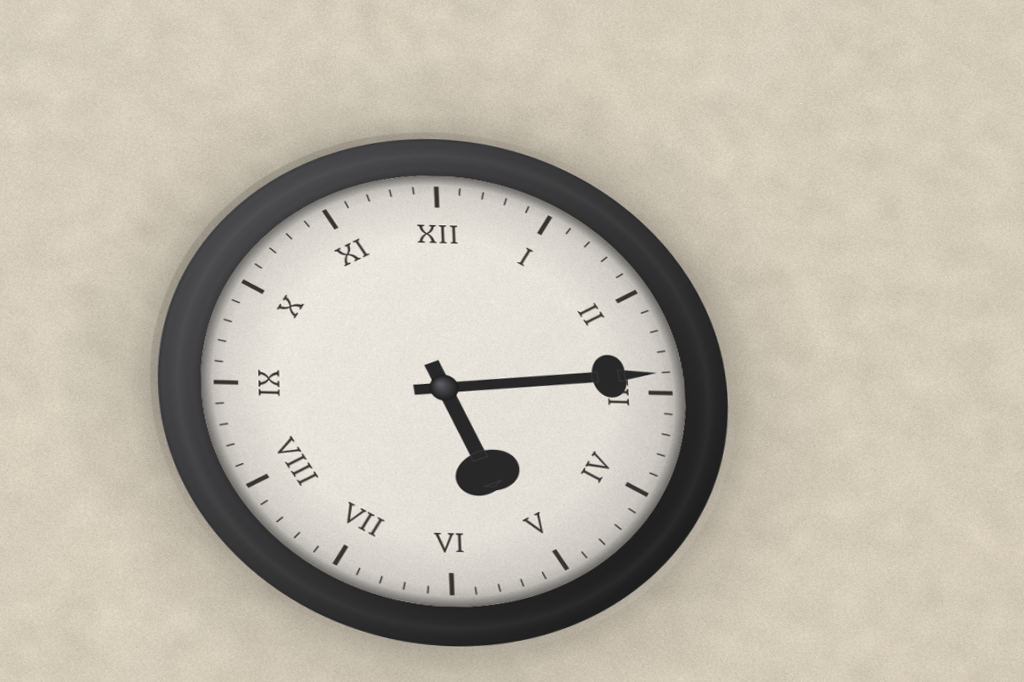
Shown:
5.14
